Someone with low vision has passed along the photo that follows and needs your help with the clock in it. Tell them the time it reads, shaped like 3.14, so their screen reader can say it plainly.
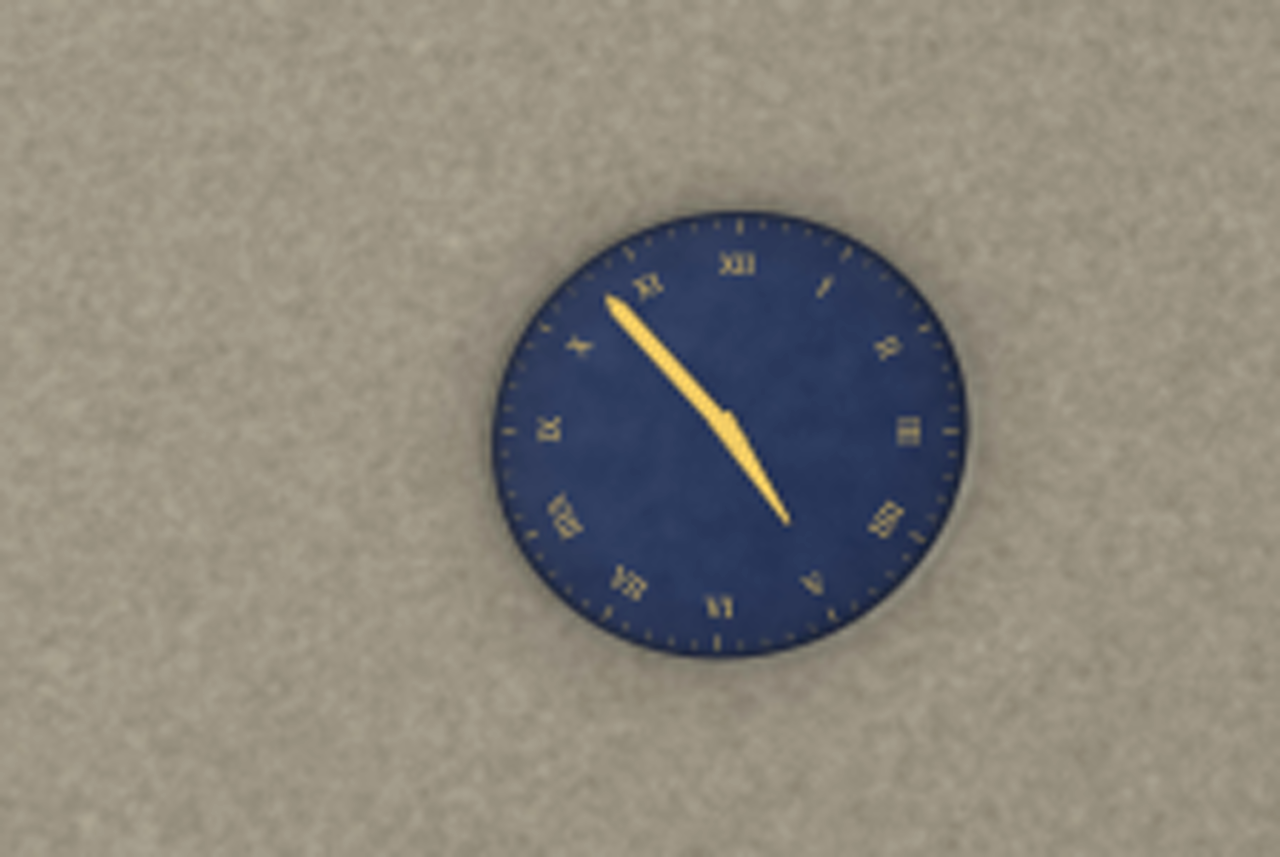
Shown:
4.53
